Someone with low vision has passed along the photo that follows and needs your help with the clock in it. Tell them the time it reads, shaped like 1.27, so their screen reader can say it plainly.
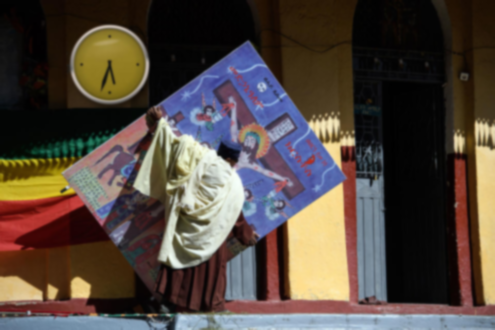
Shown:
5.33
